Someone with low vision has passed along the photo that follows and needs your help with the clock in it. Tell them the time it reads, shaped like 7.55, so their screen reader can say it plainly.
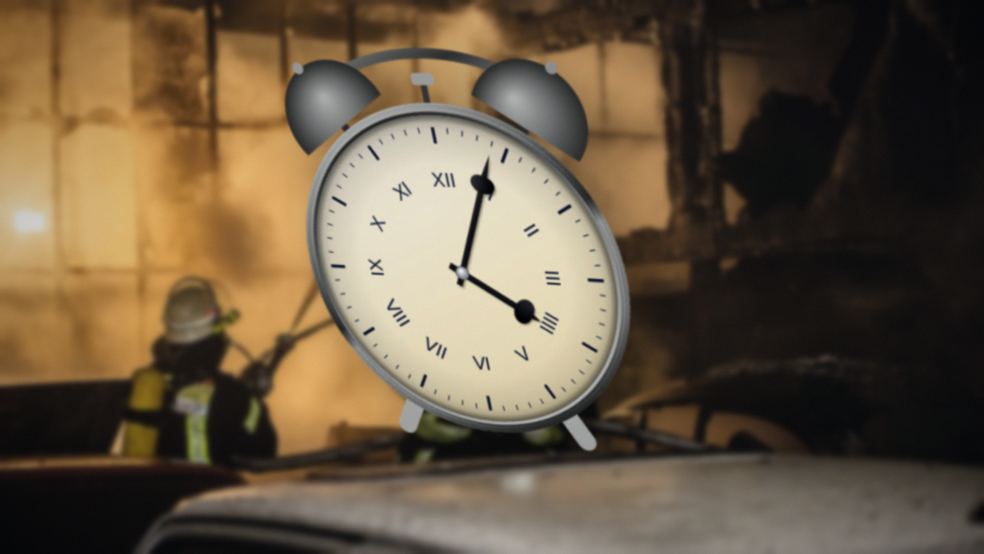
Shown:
4.04
